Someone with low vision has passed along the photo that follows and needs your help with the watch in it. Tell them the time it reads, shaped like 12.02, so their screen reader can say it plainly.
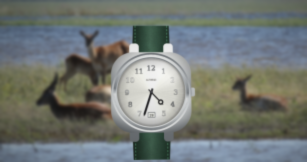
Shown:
4.33
